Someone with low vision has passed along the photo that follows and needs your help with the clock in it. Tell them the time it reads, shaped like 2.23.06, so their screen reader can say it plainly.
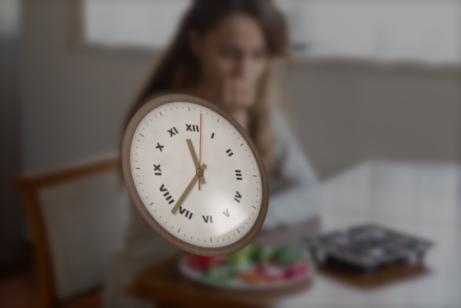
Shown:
11.37.02
